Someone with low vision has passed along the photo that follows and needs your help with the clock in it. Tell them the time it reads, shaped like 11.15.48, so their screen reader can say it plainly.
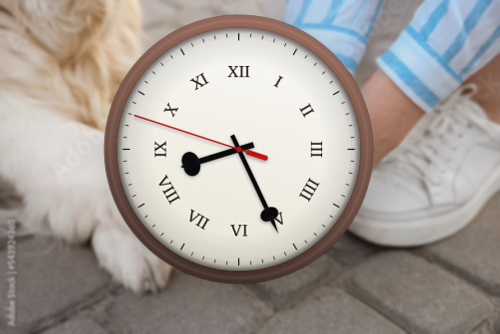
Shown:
8.25.48
